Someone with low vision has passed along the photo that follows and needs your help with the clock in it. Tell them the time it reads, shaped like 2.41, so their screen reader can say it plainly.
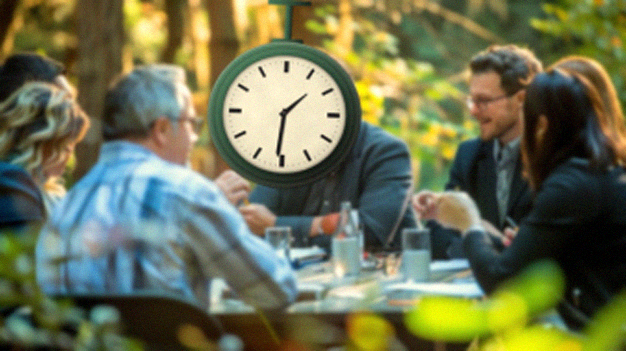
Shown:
1.31
